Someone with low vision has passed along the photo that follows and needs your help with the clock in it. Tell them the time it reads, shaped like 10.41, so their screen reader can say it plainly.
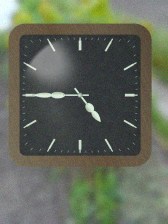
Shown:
4.45
